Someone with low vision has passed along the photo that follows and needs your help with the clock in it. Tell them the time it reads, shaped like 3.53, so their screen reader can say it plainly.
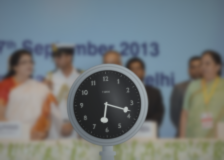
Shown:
6.18
